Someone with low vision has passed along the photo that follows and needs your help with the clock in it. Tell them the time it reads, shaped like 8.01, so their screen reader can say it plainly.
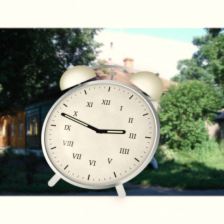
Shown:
2.48
